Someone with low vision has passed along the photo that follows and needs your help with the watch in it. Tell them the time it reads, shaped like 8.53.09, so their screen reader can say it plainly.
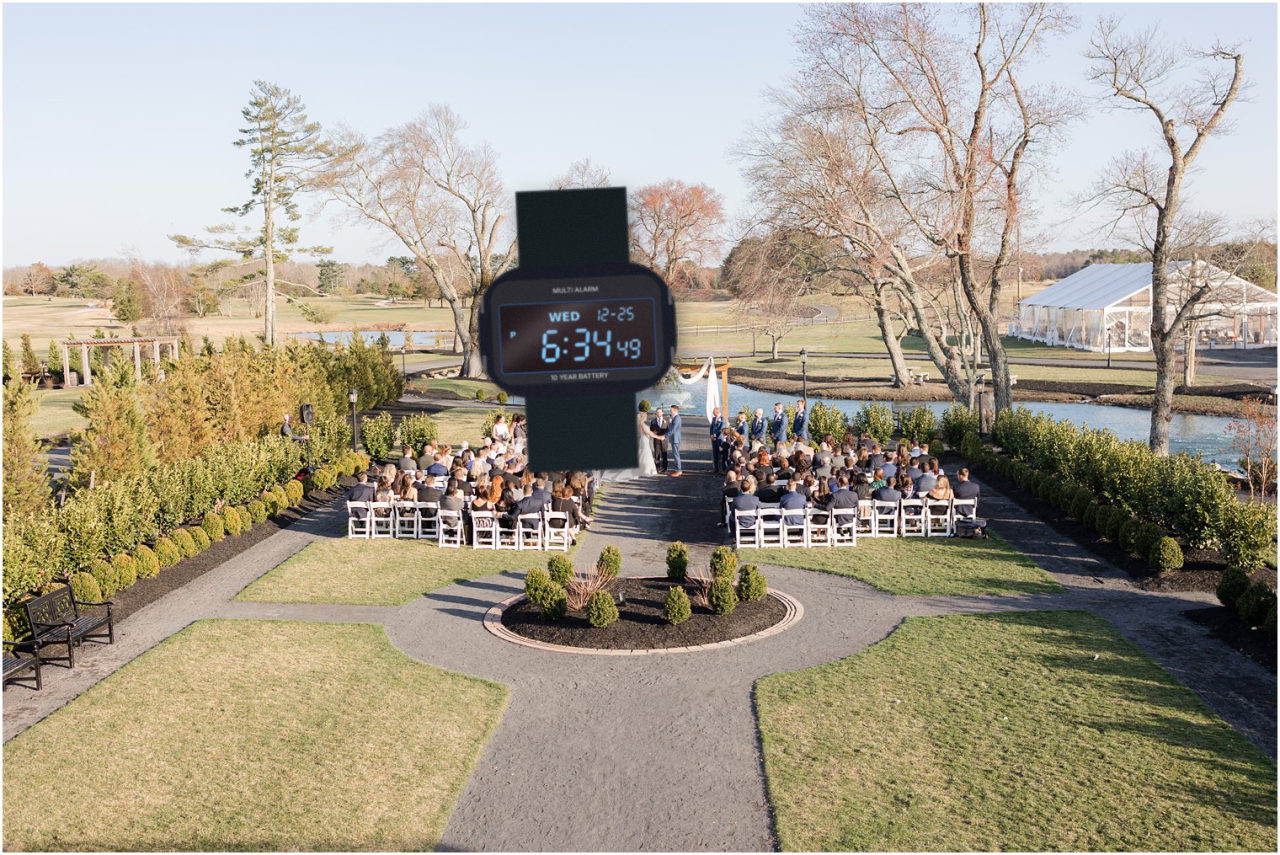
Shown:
6.34.49
